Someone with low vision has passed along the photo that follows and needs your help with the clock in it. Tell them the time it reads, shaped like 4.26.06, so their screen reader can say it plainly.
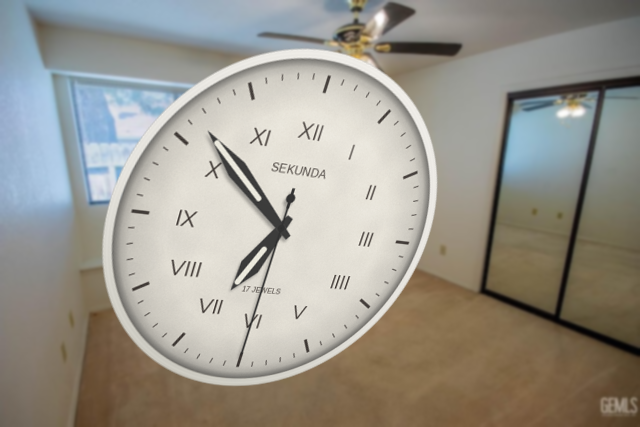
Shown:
6.51.30
